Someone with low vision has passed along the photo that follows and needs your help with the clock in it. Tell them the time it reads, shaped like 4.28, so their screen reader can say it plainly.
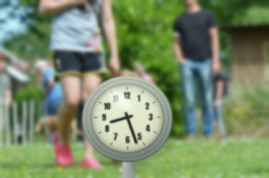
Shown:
8.27
